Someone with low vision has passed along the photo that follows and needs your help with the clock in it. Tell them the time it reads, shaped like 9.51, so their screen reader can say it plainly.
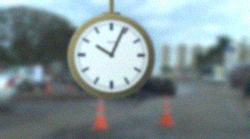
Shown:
10.04
